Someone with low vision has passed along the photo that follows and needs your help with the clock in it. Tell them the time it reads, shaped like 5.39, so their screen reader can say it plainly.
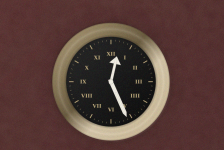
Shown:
12.26
